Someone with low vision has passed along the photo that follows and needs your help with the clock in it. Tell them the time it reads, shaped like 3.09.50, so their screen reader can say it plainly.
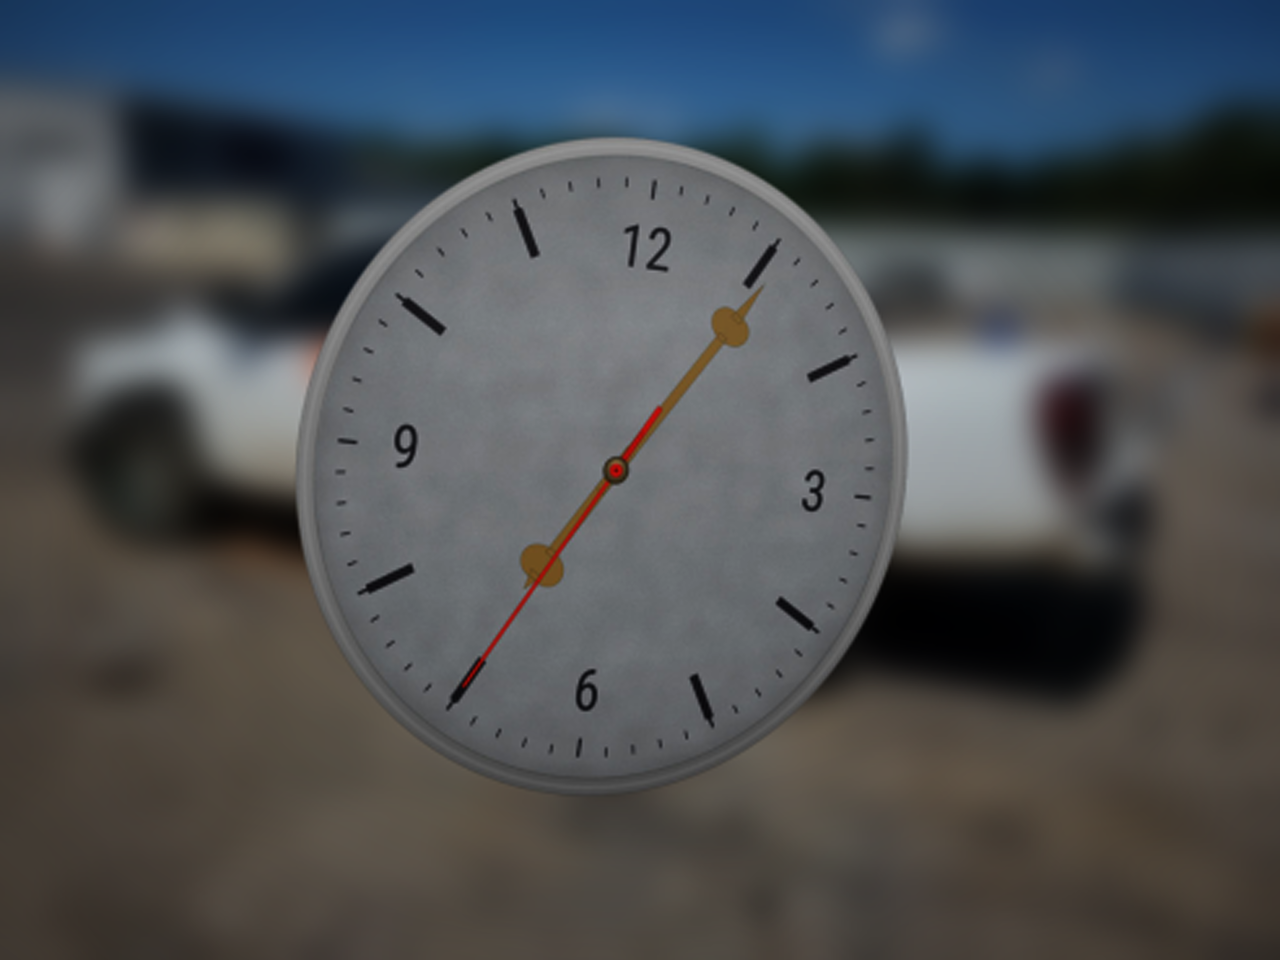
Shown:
7.05.35
